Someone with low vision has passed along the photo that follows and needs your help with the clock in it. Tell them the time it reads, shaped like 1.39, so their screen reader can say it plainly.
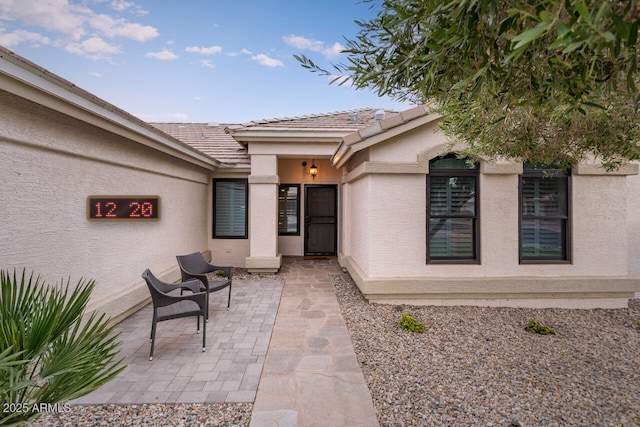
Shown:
12.20
